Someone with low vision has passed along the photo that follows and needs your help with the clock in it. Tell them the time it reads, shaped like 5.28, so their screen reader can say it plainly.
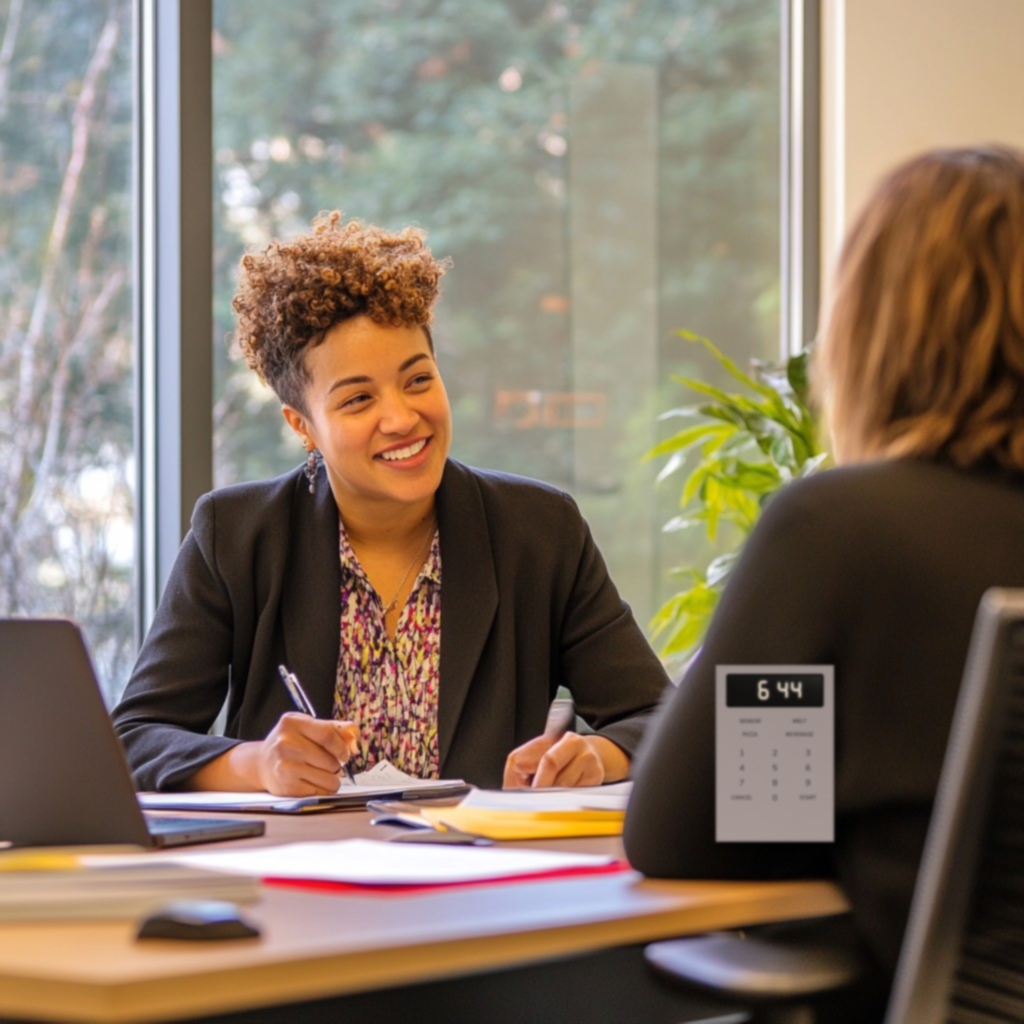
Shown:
6.44
